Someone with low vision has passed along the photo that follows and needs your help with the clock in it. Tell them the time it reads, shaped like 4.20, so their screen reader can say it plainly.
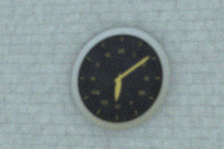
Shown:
6.09
